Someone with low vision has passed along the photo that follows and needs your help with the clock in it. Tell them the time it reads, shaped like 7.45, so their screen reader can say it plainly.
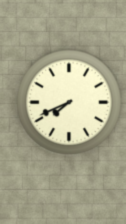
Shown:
7.41
